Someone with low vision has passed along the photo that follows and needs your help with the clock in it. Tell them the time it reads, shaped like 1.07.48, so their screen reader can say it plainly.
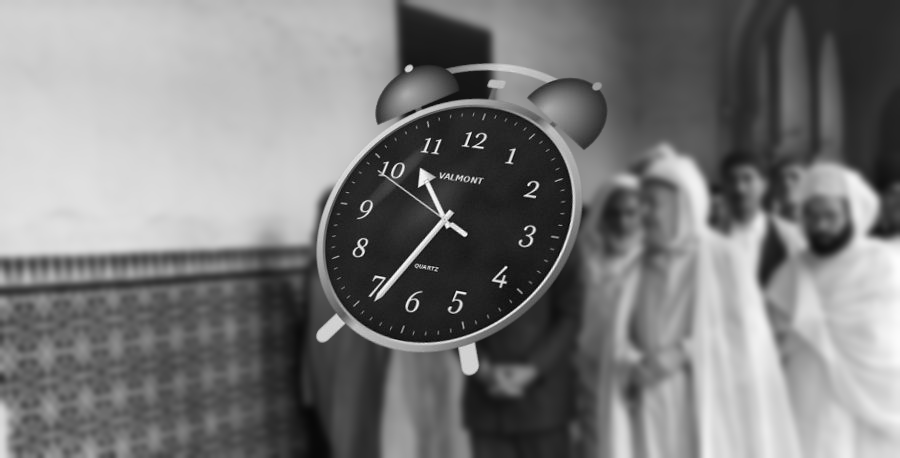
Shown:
10.33.49
